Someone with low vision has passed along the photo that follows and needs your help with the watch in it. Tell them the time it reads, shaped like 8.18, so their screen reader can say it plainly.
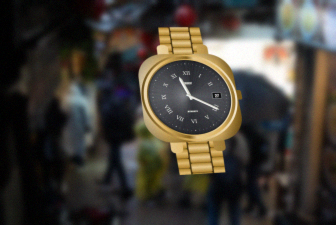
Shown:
11.20
